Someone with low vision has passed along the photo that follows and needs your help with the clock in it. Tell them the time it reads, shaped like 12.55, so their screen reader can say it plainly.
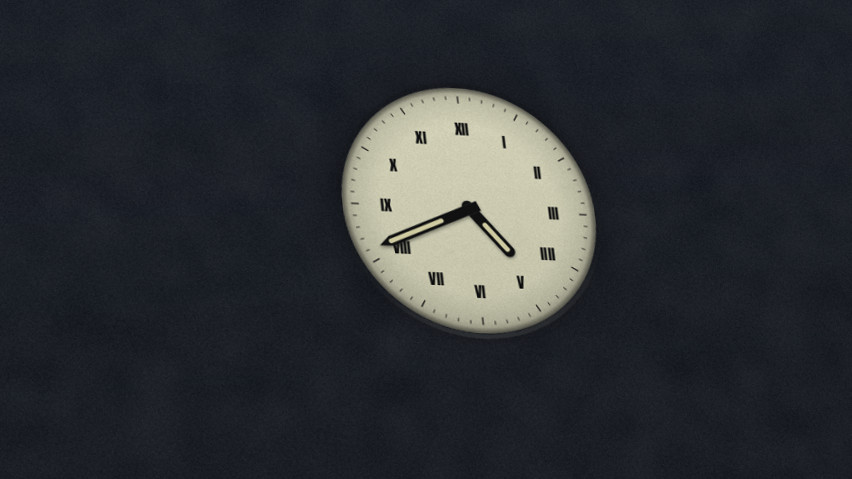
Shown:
4.41
